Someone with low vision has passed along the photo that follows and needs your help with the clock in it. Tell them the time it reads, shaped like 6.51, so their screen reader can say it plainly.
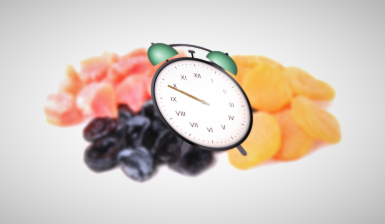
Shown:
9.49
